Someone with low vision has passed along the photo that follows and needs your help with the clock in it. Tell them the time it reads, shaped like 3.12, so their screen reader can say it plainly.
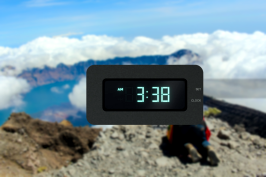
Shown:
3.38
